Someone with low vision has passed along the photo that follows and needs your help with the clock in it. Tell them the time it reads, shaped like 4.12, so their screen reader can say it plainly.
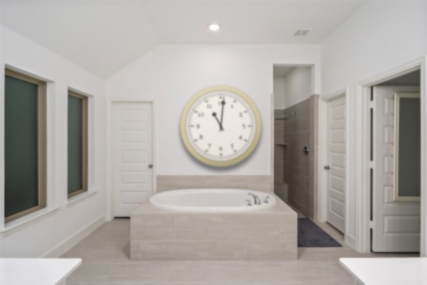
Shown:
11.01
